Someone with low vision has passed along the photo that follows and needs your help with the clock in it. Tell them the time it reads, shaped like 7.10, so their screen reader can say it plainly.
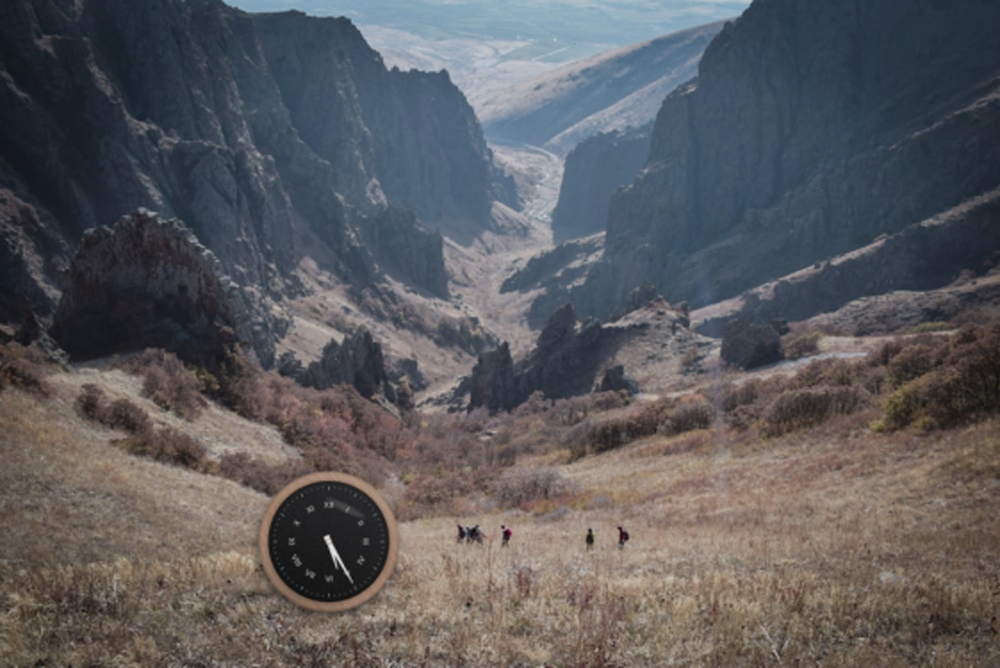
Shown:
5.25
